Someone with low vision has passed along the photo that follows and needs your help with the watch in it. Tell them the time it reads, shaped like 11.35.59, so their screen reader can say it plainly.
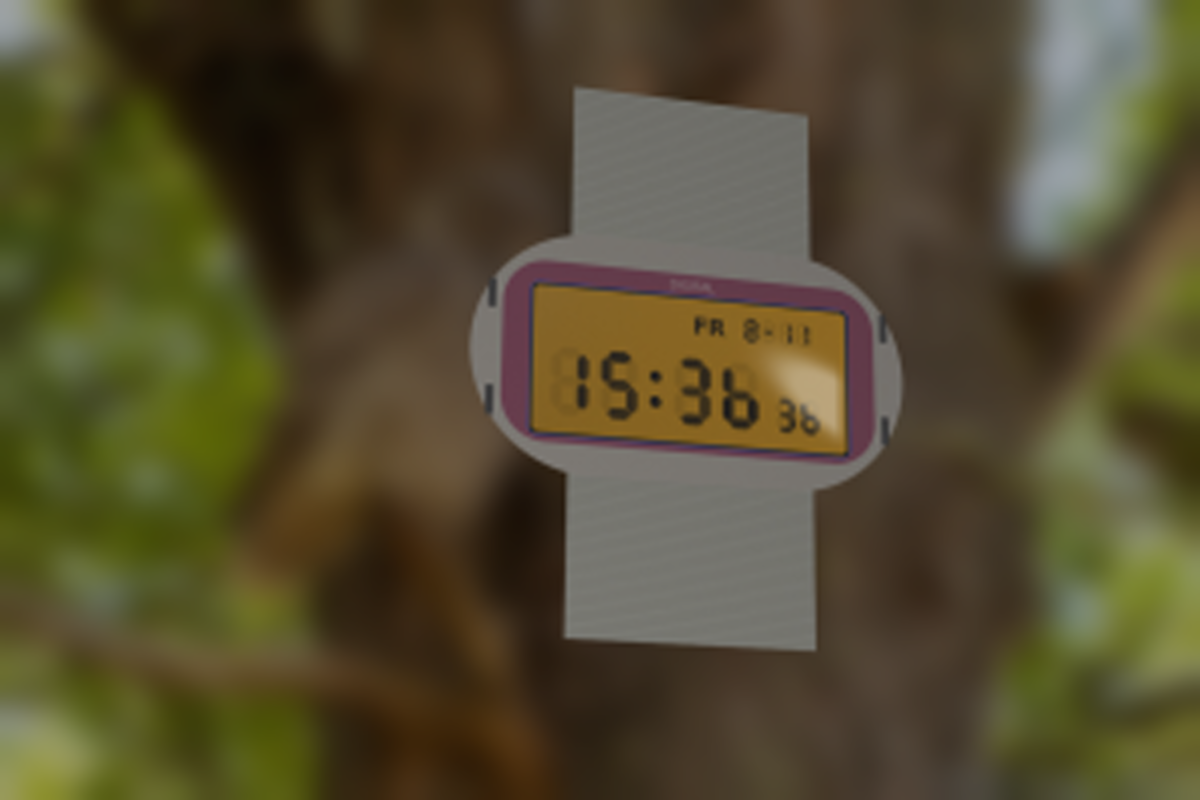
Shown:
15.36.36
